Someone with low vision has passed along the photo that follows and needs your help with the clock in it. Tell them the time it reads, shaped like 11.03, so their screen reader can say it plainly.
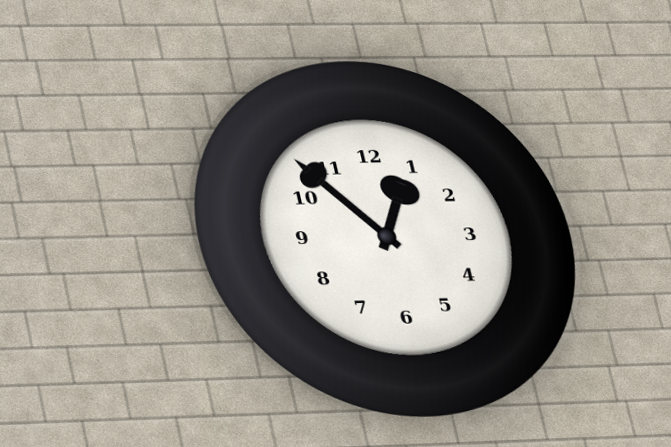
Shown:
12.53
